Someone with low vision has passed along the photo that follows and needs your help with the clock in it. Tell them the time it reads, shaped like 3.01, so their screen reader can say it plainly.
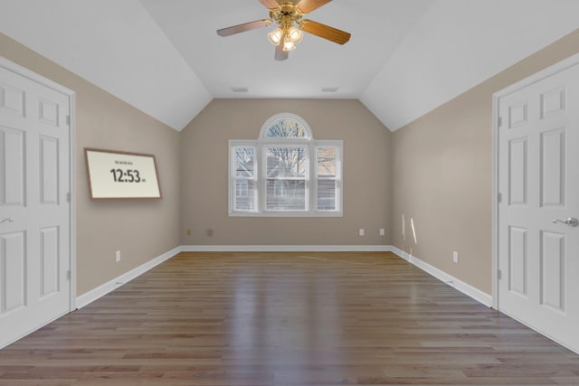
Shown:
12.53
